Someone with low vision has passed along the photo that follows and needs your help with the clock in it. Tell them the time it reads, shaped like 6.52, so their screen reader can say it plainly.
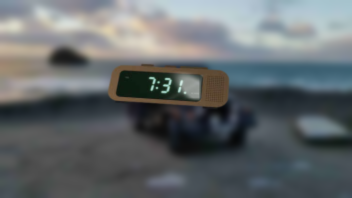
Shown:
7.31
